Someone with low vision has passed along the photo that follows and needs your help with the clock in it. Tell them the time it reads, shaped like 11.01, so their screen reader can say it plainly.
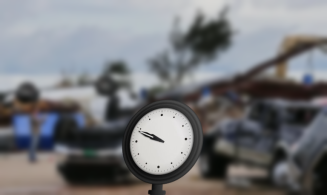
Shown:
9.49
